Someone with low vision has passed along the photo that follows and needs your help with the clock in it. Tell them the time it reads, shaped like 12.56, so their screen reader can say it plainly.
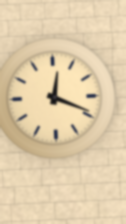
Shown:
12.19
